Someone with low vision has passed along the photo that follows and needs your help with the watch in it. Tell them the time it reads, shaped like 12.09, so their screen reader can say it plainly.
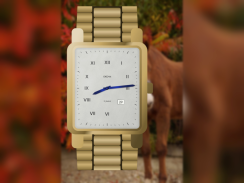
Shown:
8.14
